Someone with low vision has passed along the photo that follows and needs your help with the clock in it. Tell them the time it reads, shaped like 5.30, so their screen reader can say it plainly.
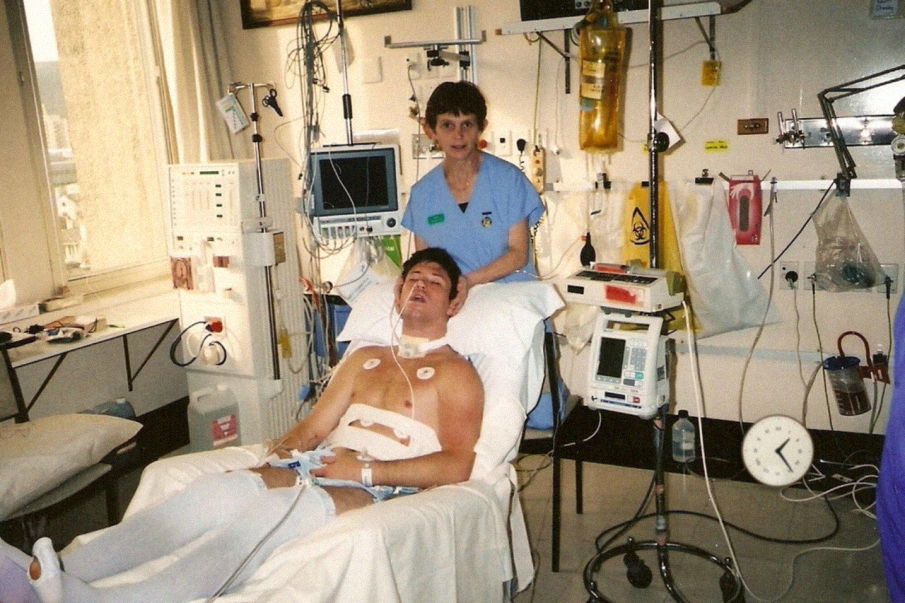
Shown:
1.24
